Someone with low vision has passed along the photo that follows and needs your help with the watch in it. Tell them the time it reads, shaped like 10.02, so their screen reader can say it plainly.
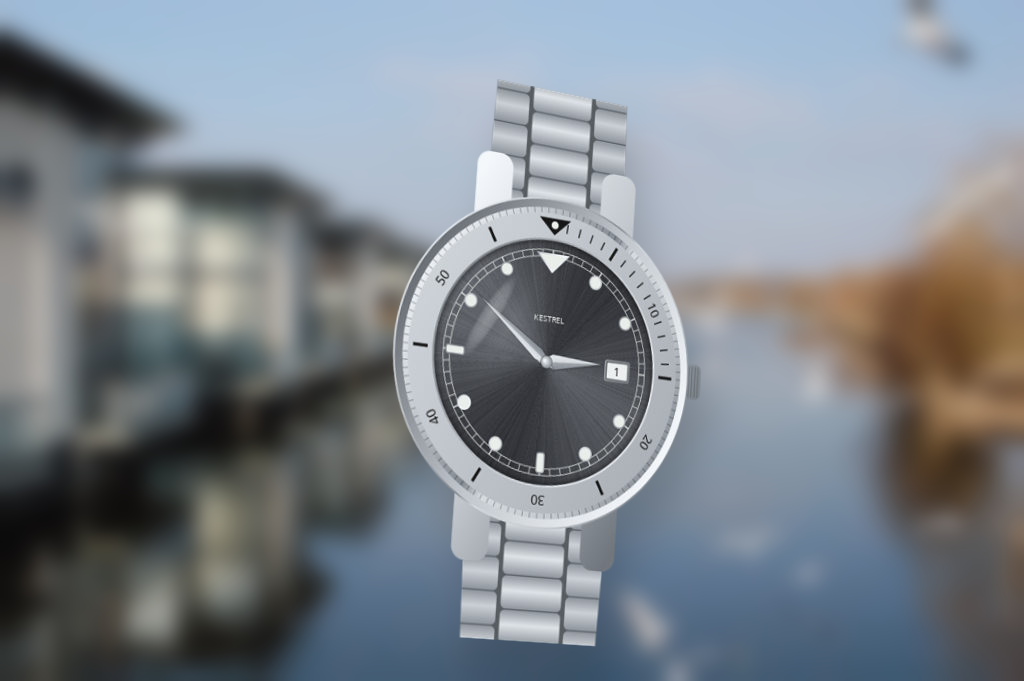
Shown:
2.51
